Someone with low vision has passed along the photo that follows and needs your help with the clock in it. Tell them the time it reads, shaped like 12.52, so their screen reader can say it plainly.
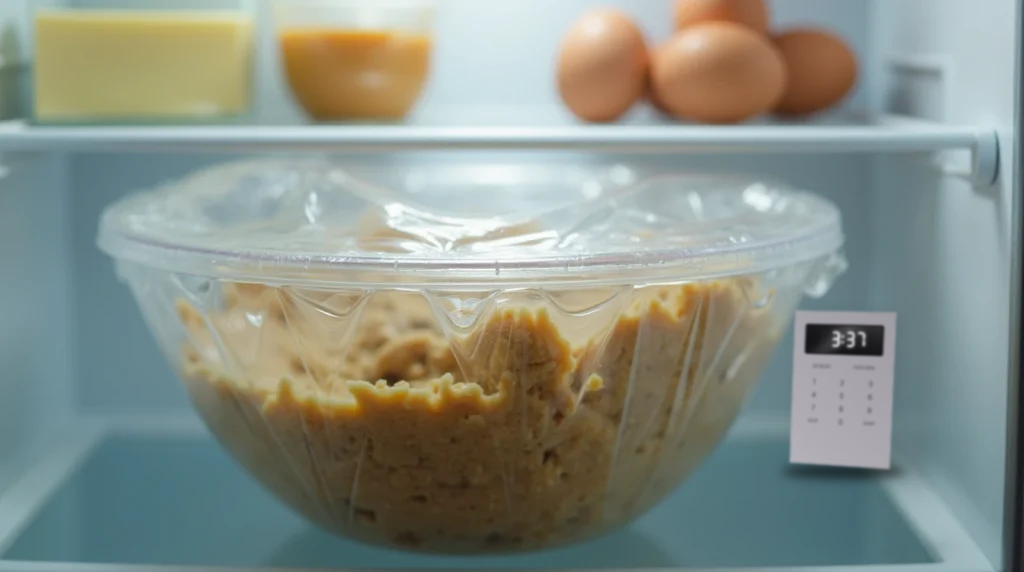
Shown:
3.37
